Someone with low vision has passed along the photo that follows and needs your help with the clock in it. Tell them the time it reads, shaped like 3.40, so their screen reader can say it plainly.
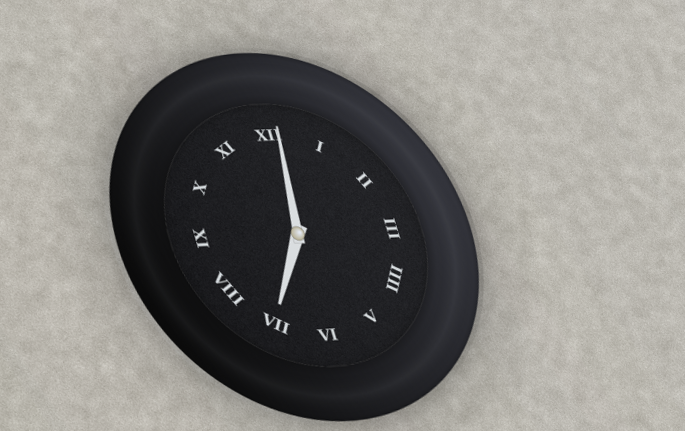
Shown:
7.01
